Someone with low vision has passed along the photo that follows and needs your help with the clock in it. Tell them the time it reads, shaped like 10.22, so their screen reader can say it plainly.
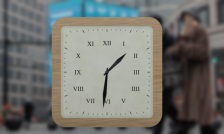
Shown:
1.31
